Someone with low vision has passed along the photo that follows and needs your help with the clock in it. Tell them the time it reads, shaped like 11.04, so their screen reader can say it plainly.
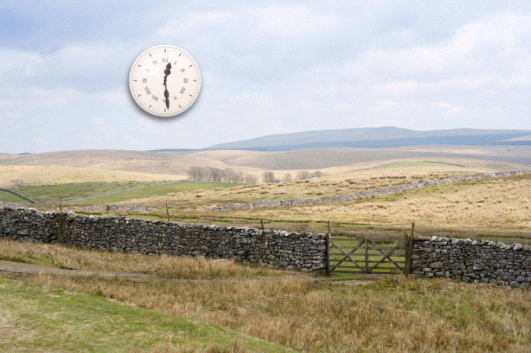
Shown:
12.29
